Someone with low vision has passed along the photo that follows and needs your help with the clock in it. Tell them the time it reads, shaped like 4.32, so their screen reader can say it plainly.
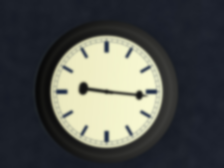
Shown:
9.16
